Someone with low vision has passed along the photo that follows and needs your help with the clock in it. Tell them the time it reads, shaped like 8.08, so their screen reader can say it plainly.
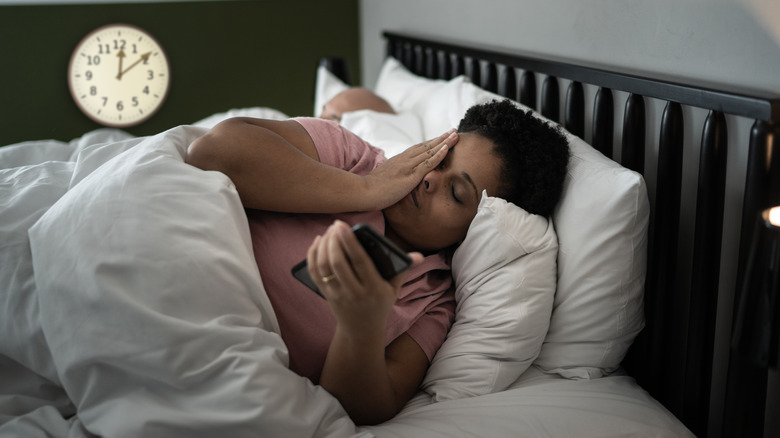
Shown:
12.09
